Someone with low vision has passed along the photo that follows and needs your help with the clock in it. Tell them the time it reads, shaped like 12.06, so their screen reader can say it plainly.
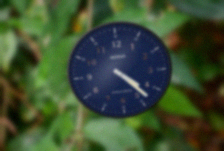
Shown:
4.23
